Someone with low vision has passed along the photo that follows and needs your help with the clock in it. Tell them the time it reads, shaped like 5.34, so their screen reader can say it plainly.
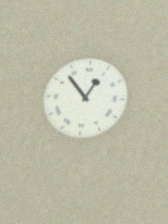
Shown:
12.53
